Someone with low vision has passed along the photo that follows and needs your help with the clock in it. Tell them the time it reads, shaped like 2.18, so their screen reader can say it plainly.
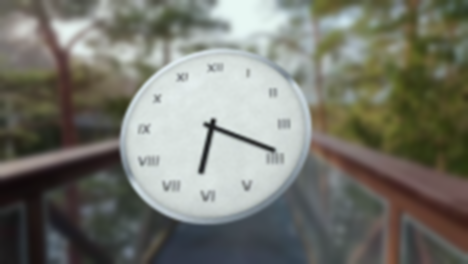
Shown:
6.19
